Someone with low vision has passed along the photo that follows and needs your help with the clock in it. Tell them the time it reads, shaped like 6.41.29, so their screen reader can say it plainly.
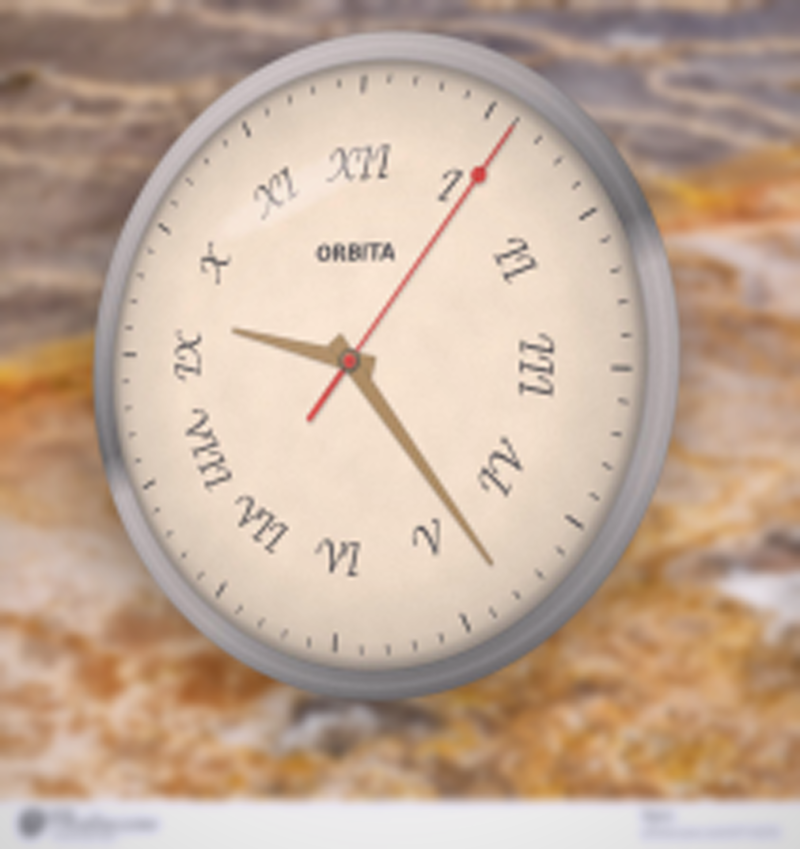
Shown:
9.23.06
